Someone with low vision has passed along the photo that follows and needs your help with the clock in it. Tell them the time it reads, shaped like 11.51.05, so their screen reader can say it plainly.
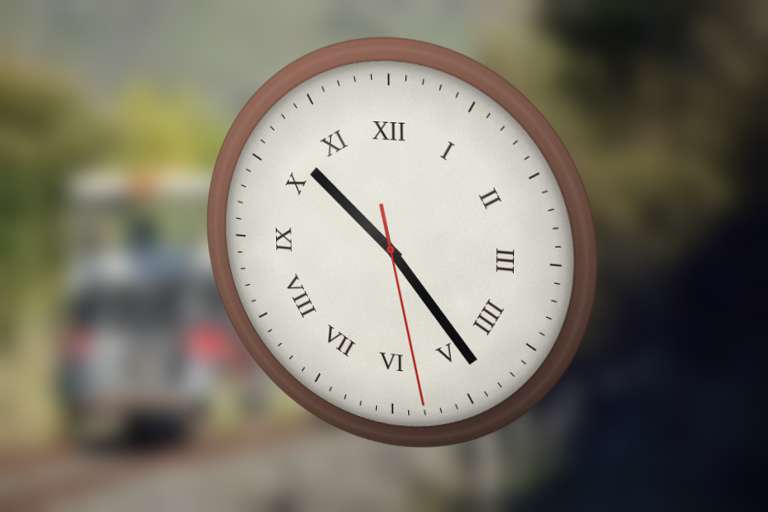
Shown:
10.23.28
